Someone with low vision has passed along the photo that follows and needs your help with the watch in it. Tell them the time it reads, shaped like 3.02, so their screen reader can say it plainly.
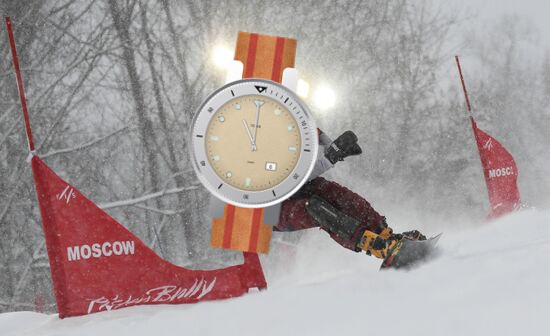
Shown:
11.00
